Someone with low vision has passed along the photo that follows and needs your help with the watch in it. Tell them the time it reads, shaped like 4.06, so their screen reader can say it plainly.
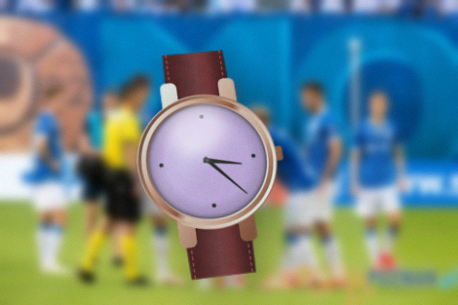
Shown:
3.23
